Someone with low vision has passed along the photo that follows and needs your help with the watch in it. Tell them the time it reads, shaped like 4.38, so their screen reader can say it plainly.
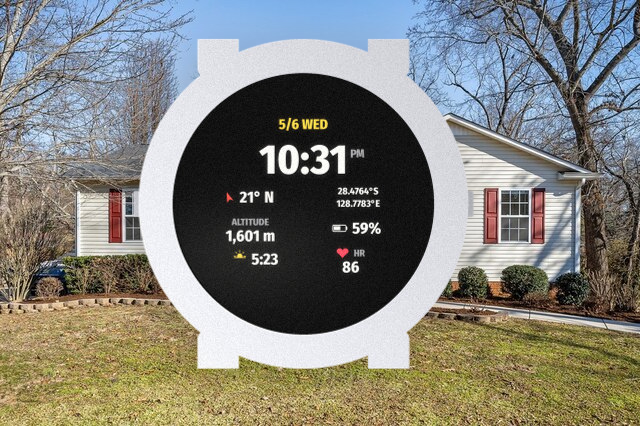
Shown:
10.31
